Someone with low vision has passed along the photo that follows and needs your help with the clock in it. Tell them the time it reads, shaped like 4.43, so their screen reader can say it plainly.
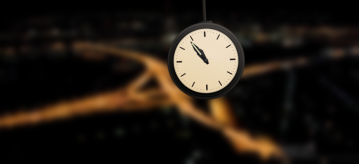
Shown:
10.54
